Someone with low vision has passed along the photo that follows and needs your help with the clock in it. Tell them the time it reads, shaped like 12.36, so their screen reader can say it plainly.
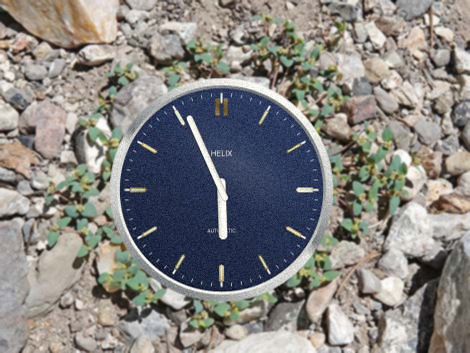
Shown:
5.56
